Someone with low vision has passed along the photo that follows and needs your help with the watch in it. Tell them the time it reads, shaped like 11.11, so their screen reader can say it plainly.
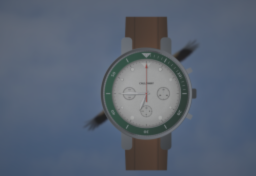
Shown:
6.45
